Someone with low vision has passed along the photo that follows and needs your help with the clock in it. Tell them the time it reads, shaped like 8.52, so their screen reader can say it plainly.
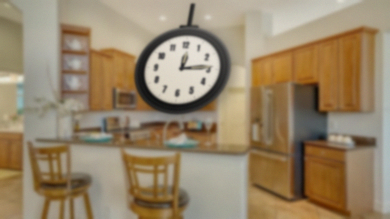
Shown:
12.14
